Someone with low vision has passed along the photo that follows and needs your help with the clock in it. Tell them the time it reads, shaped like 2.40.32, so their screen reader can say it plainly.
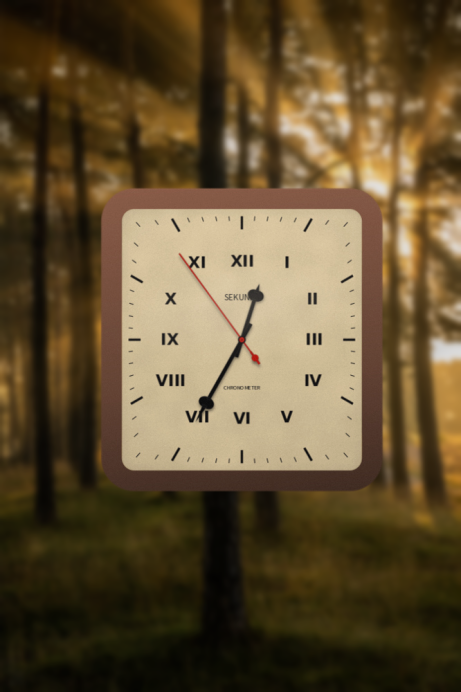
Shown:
12.34.54
